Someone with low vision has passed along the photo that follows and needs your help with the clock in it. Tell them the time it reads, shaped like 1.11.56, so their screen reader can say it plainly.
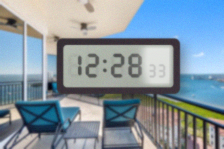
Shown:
12.28.33
